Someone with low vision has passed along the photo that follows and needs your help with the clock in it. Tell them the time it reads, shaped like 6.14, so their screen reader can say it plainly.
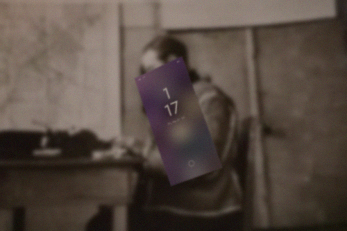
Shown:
1.17
